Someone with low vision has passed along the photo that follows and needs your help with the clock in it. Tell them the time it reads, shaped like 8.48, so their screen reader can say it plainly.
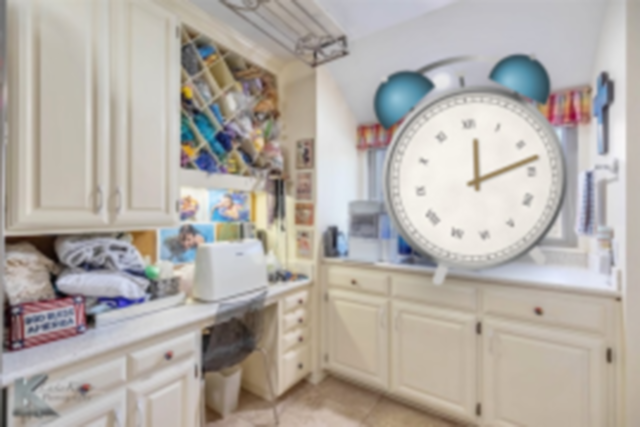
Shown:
12.13
